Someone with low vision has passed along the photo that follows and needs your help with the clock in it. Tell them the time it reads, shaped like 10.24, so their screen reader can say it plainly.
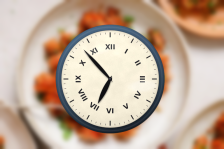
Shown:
6.53
